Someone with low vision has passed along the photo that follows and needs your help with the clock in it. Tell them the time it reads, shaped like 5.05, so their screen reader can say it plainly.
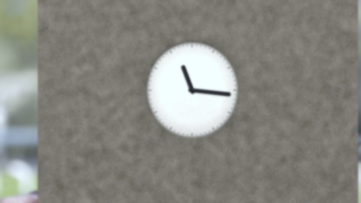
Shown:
11.16
